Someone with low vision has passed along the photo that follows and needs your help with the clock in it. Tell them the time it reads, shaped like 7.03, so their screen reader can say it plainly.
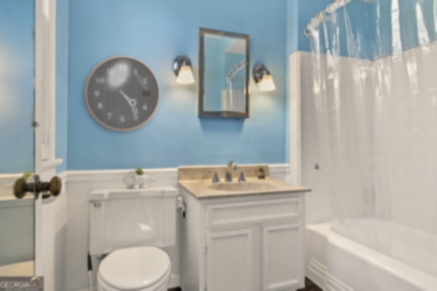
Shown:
4.24
